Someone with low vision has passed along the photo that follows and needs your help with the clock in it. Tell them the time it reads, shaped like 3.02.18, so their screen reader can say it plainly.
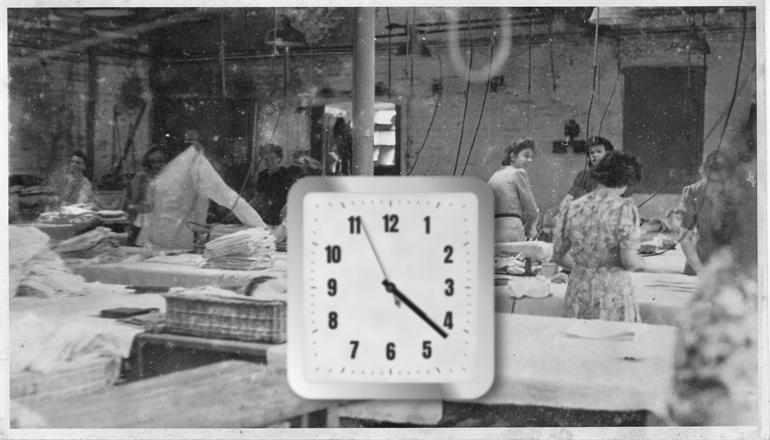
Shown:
4.21.56
